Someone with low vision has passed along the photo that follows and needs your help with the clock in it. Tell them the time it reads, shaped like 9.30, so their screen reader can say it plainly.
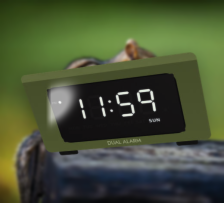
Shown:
11.59
